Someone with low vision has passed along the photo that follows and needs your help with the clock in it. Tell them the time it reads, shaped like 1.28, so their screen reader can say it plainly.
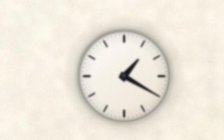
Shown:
1.20
